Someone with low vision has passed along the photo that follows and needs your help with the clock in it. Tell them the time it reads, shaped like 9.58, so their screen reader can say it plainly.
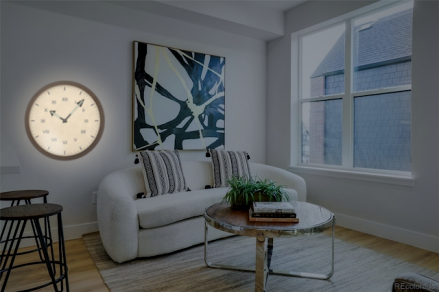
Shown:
10.07
